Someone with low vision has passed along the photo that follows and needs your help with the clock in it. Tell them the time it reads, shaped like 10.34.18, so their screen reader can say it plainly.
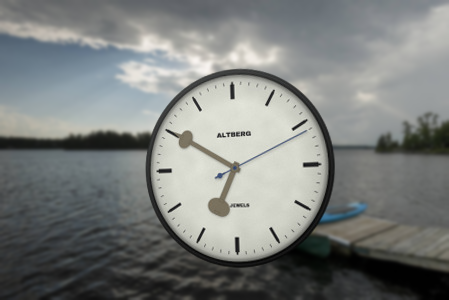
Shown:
6.50.11
